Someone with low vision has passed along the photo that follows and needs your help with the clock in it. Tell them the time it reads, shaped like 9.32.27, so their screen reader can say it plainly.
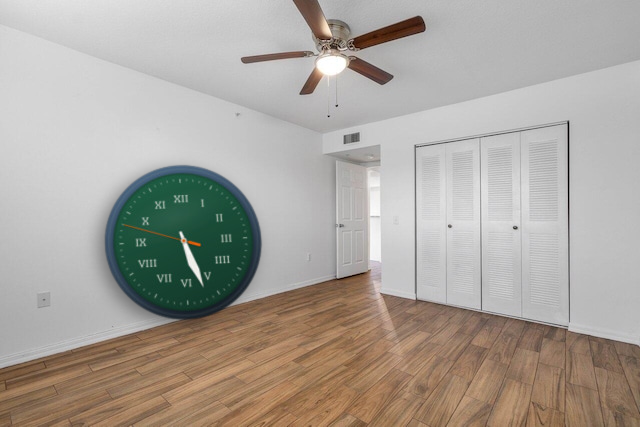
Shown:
5.26.48
